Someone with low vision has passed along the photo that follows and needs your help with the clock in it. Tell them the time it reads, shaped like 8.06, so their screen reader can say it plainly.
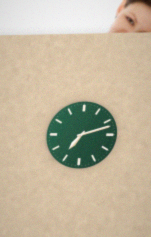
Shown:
7.12
